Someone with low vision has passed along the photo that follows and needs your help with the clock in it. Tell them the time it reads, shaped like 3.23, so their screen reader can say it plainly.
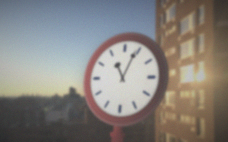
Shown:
11.04
